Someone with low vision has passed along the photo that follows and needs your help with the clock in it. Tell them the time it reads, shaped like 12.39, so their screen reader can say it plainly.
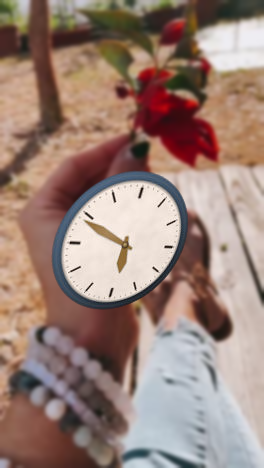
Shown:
5.49
